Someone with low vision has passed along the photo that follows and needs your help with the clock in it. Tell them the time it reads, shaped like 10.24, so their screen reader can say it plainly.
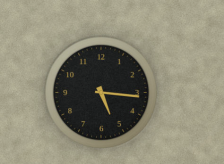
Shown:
5.16
